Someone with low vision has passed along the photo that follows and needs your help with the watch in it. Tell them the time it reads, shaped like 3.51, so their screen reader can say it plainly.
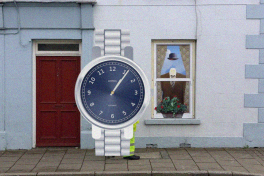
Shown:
1.06
